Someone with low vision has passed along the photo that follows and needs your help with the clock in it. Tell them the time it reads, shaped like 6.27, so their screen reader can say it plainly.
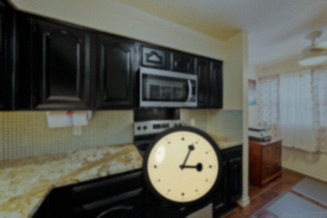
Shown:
3.04
